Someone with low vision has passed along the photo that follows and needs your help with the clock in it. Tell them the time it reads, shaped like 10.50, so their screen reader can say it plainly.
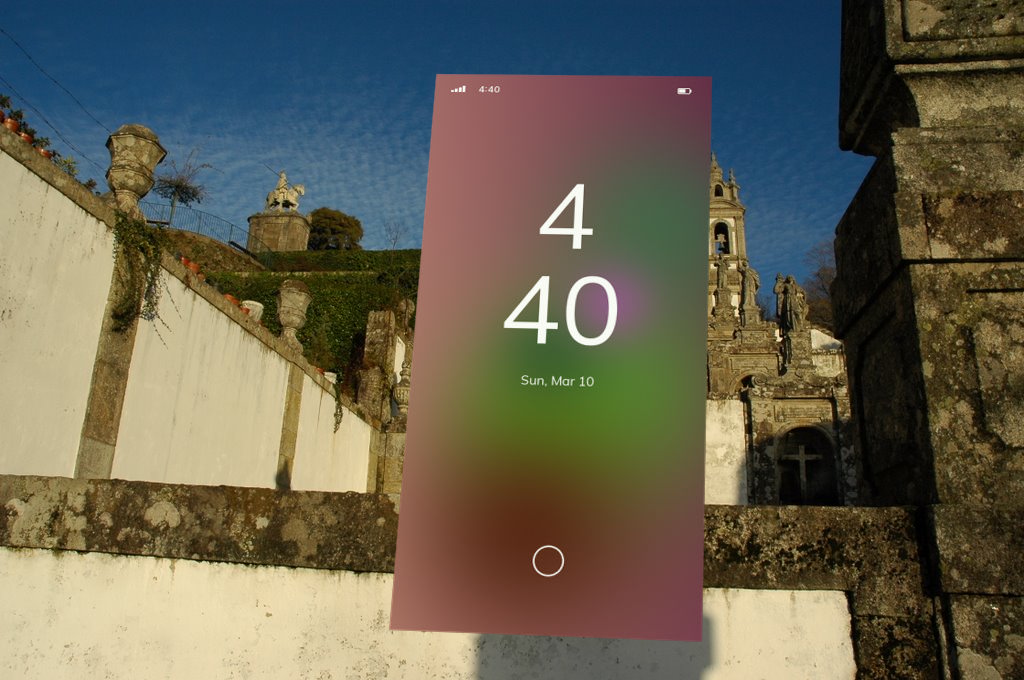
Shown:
4.40
